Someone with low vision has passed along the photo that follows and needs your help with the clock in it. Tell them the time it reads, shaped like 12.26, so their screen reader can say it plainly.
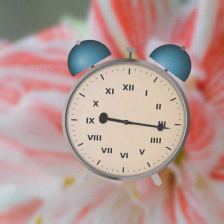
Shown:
9.16
